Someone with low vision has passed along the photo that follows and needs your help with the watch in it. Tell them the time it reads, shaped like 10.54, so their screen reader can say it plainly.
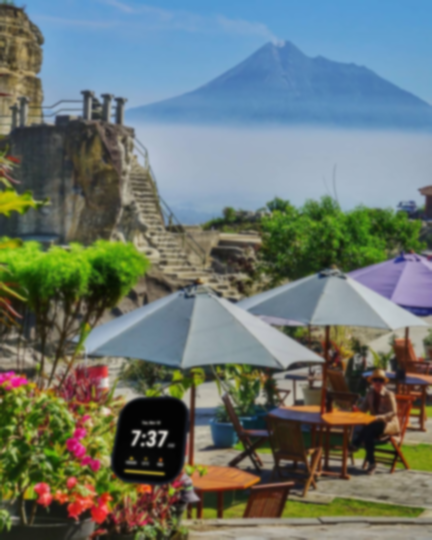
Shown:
7.37
